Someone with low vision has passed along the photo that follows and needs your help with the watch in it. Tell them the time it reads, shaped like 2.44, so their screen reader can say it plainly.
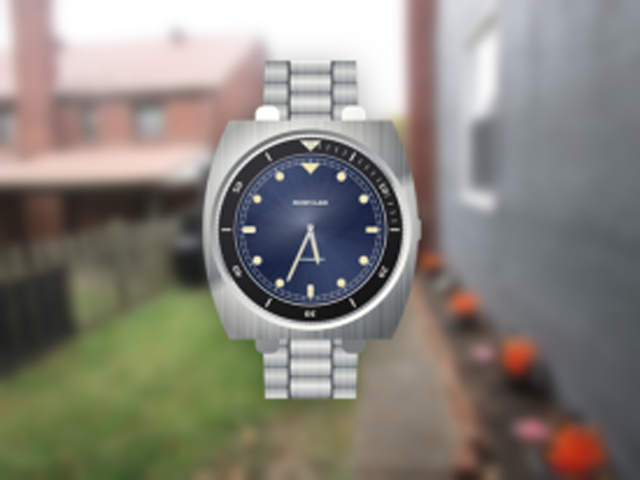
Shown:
5.34
